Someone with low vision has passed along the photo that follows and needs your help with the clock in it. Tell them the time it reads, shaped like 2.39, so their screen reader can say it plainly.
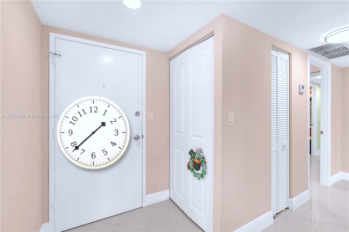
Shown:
1.38
